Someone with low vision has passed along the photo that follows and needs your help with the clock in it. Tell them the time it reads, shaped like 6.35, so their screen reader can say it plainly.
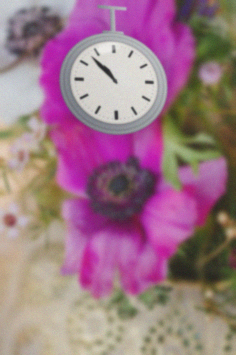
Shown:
10.53
